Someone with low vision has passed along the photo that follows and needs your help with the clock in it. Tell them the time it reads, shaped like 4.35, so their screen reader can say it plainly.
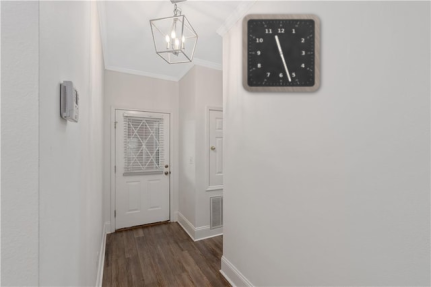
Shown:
11.27
